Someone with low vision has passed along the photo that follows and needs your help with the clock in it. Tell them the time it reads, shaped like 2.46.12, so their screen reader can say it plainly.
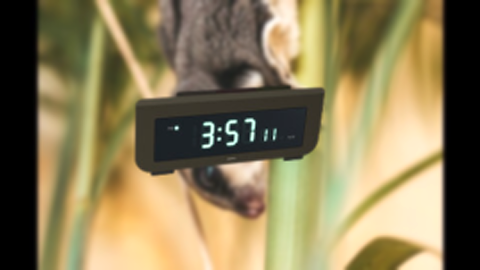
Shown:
3.57.11
